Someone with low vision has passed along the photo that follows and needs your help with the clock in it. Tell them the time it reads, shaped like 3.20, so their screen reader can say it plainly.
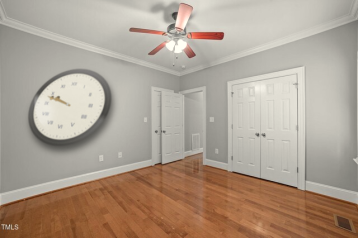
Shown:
9.48
